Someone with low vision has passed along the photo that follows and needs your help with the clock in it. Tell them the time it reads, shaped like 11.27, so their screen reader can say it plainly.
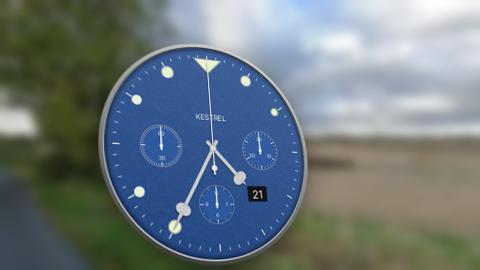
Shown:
4.35
